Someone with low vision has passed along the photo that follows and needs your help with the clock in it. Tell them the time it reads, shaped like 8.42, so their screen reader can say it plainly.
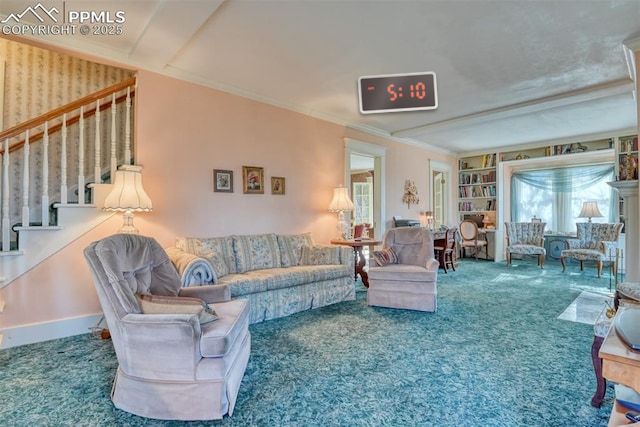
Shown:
5.10
